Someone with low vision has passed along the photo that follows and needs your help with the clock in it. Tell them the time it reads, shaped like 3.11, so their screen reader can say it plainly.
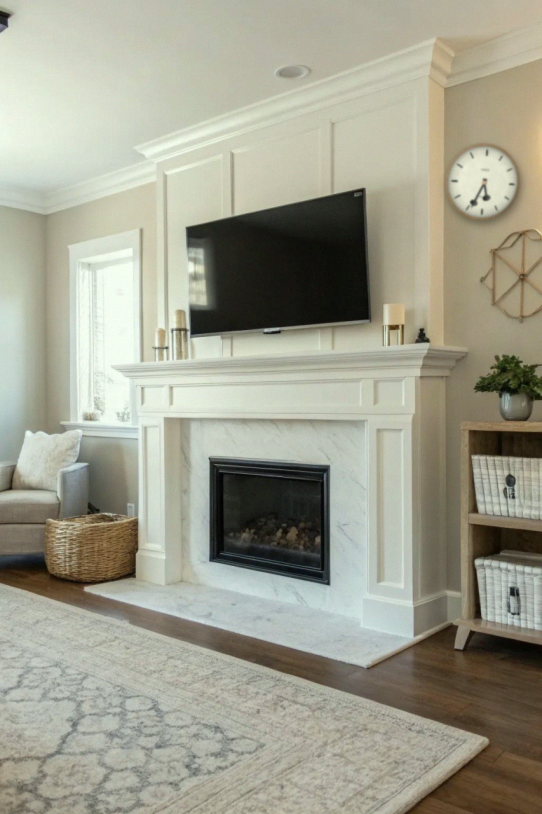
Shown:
5.34
